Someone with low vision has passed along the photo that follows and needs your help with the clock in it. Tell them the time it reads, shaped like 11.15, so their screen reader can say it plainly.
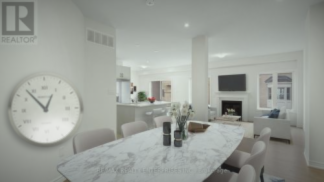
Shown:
12.53
